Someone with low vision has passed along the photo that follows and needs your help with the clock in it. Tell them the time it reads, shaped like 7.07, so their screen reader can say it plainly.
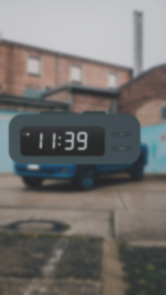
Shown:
11.39
